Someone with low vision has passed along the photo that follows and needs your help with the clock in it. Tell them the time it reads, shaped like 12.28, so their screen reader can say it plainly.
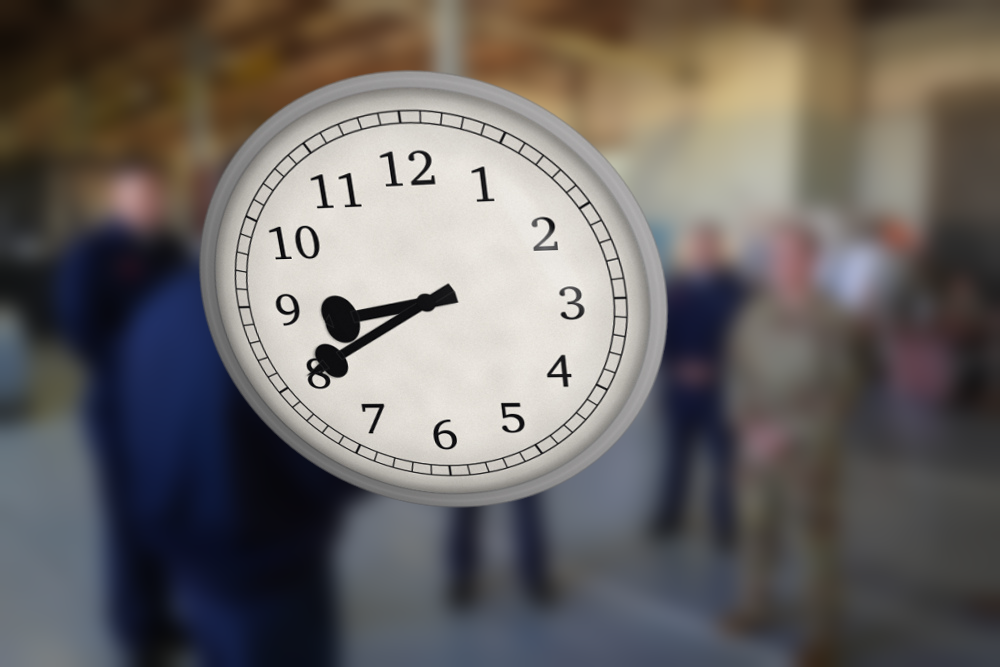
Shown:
8.40
